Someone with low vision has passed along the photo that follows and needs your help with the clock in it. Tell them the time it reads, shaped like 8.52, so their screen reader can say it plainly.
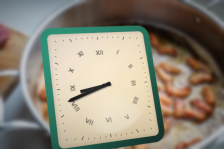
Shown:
8.42
